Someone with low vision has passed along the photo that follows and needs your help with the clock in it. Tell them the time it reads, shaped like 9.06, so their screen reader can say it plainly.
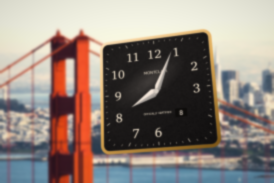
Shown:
8.04
